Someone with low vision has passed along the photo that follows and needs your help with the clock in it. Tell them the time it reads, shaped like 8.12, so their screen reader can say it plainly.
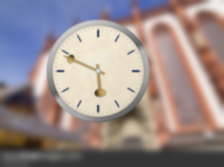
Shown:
5.49
